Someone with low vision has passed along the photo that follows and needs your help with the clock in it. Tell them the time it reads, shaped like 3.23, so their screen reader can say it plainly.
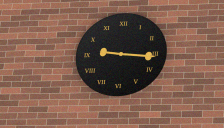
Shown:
9.16
